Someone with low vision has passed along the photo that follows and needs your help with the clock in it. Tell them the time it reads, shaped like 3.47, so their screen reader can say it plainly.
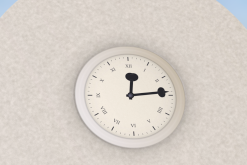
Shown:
12.14
